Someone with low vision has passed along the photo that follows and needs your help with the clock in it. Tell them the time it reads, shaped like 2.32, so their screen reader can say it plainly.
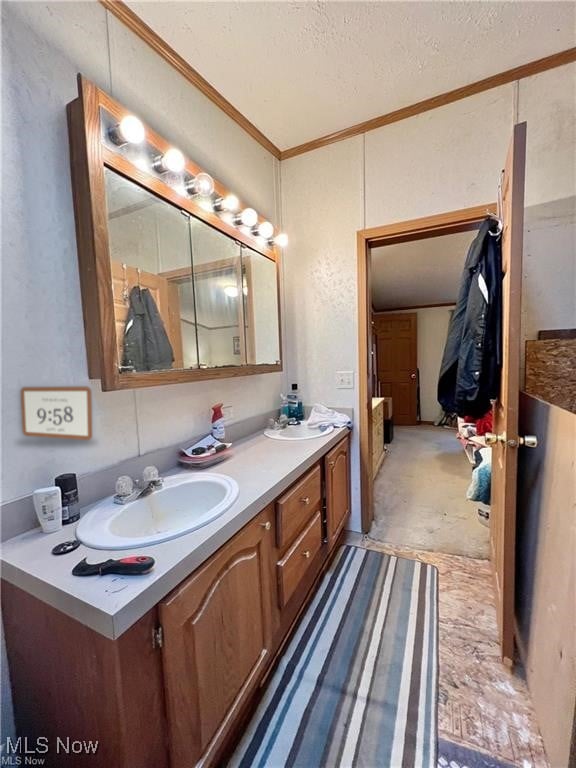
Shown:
9.58
